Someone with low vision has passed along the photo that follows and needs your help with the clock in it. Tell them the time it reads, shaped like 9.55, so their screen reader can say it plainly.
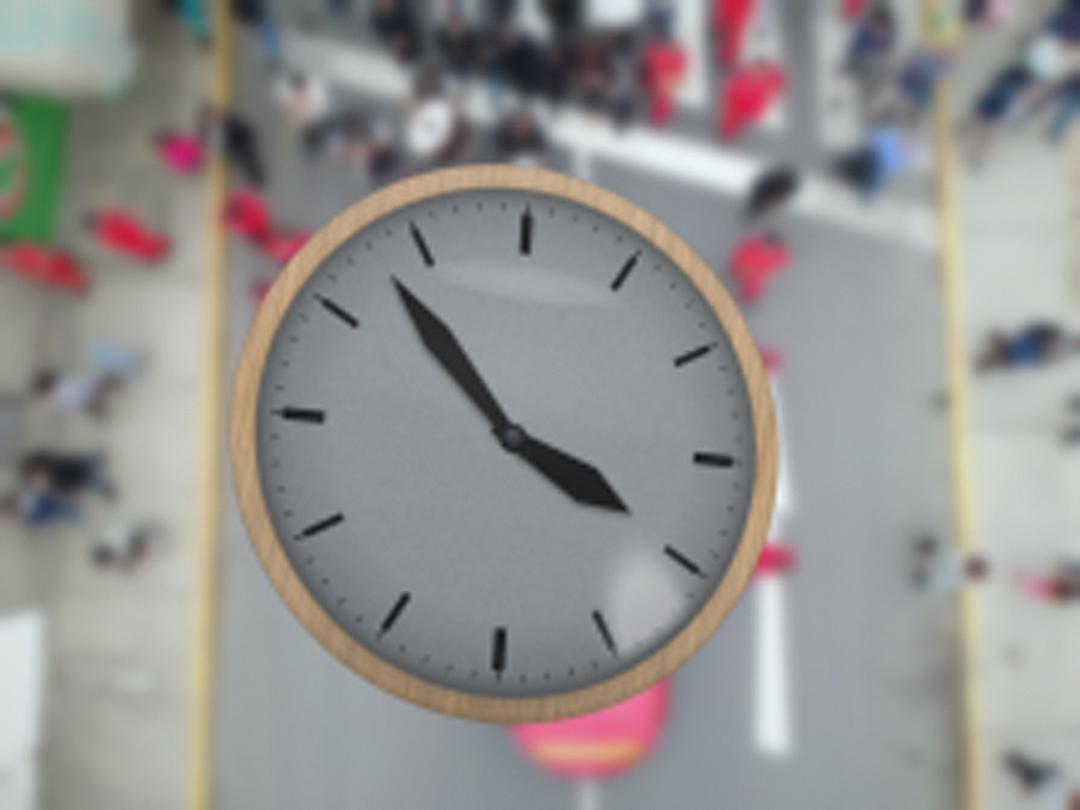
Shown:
3.53
